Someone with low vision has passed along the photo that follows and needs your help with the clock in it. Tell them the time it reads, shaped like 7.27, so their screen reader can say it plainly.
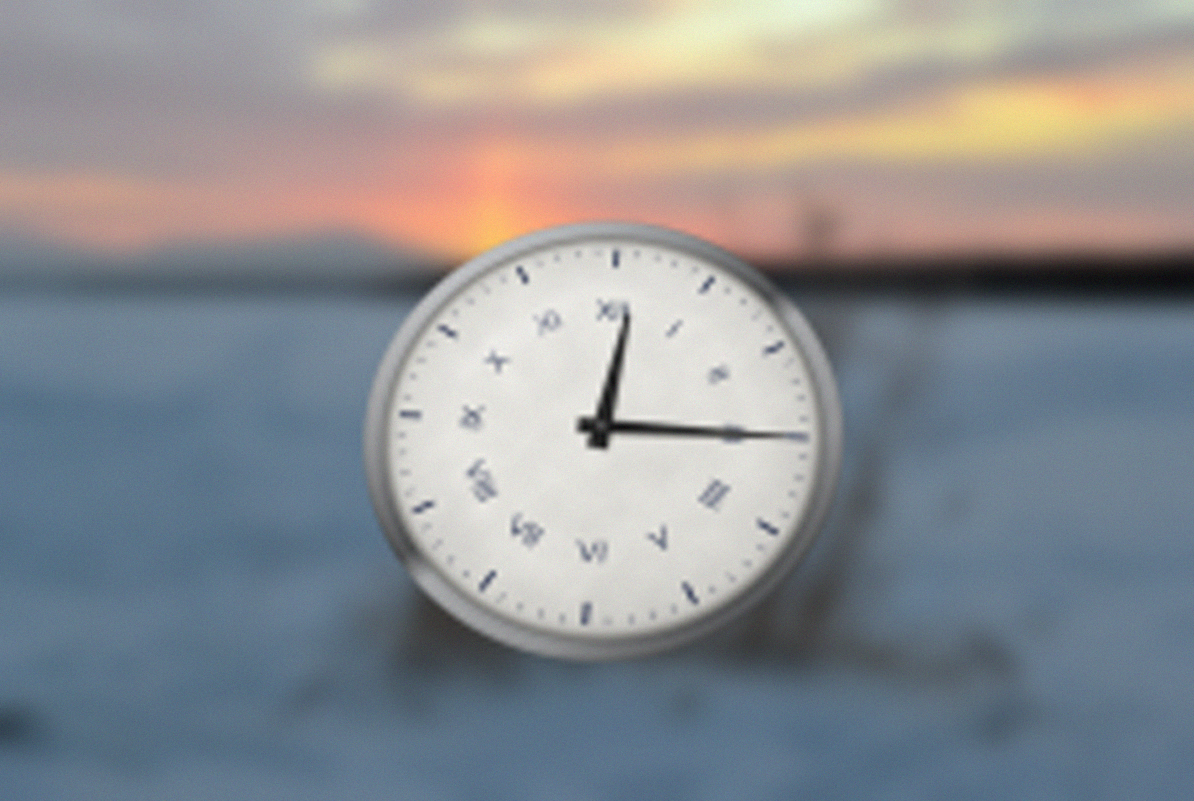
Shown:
12.15
